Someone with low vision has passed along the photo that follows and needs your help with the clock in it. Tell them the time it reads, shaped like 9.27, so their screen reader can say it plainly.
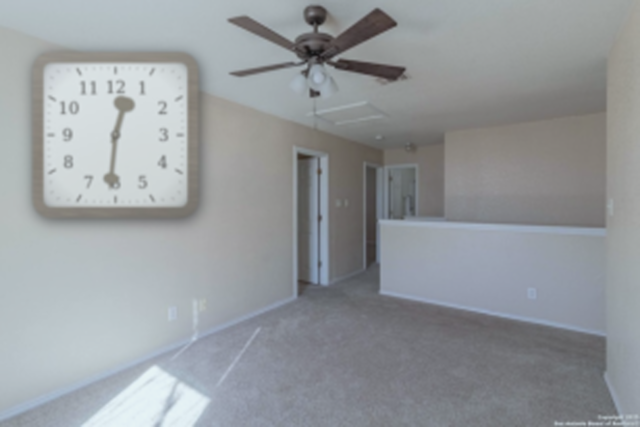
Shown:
12.31
